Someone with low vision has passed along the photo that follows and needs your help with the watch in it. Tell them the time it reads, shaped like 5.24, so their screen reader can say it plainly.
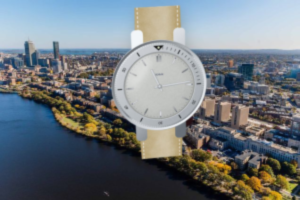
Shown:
11.14
